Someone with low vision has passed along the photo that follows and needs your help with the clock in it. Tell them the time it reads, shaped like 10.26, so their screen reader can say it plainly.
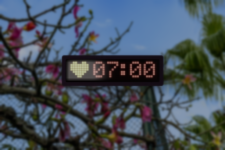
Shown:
7.00
